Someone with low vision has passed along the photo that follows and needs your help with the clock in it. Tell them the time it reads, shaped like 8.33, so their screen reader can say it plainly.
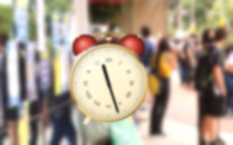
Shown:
11.27
